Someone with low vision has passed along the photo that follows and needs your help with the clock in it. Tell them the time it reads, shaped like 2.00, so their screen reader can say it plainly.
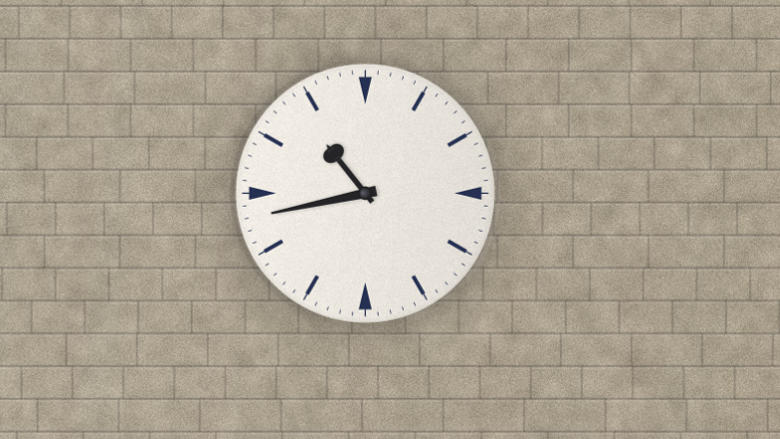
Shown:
10.43
